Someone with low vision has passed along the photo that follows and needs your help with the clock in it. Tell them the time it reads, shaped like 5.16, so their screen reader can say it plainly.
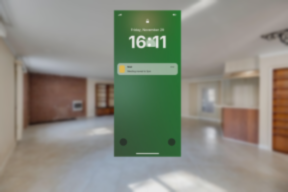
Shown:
16.11
